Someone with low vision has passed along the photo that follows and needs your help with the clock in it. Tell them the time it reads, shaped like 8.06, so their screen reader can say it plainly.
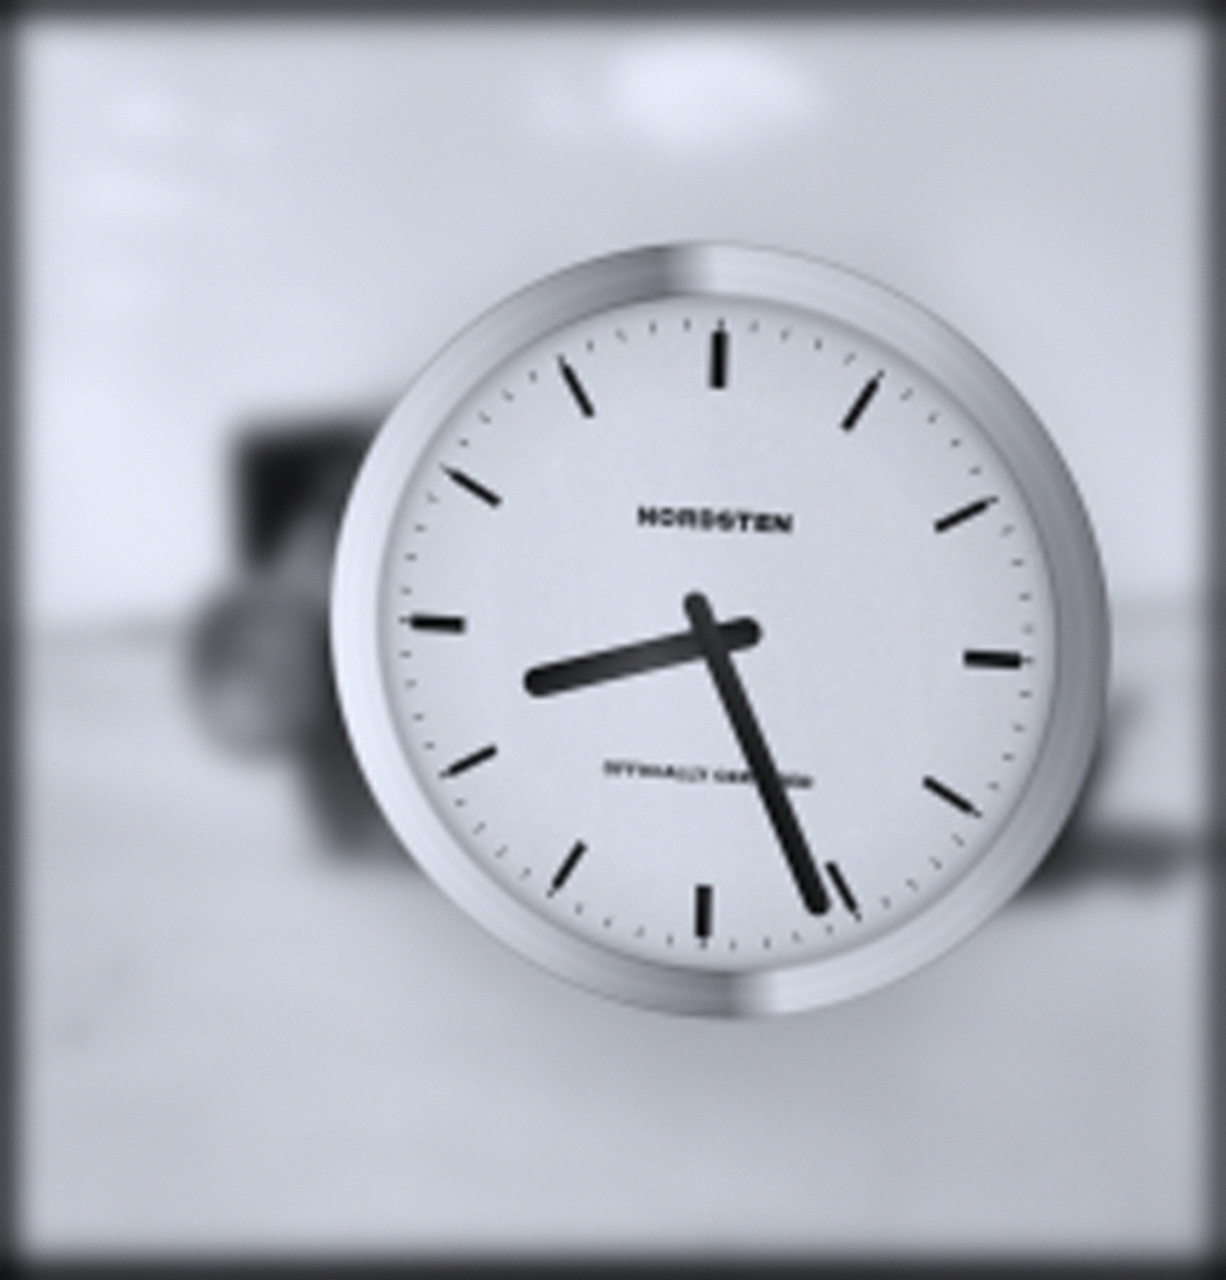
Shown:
8.26
